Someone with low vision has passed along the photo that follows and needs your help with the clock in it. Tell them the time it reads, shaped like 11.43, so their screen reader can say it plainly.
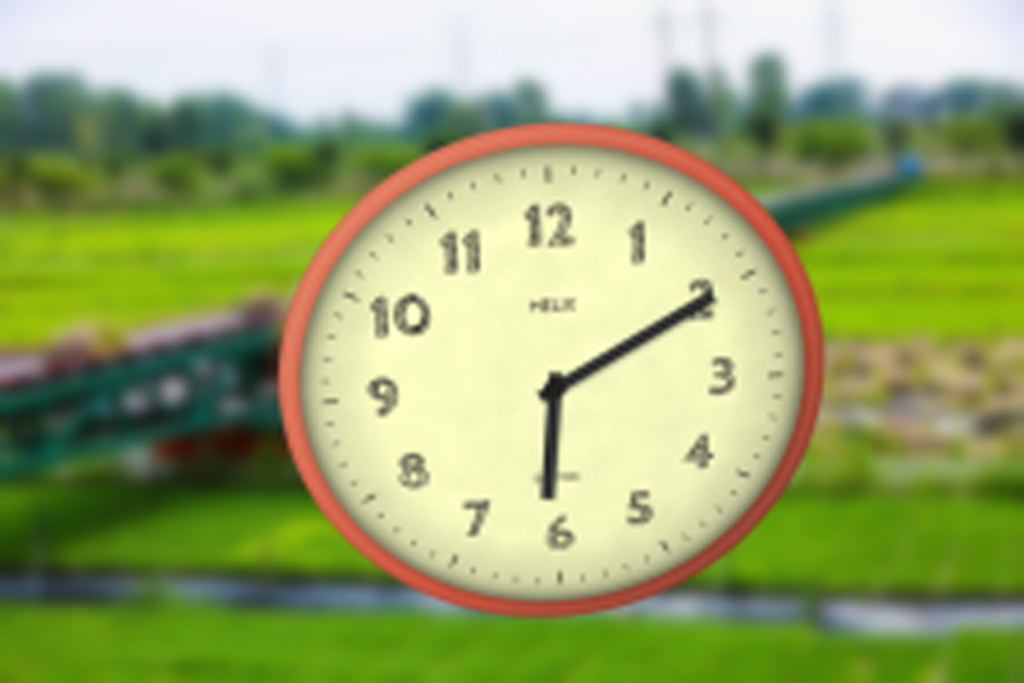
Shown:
6.10
